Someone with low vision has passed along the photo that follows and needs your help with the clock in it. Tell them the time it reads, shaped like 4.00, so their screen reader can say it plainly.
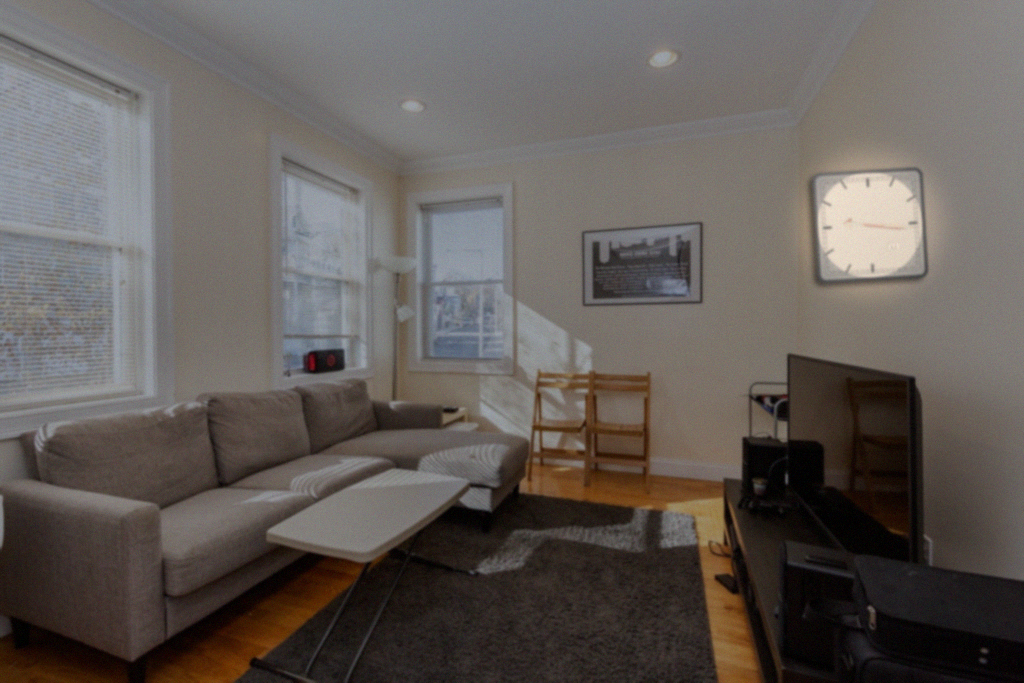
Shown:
9.16
